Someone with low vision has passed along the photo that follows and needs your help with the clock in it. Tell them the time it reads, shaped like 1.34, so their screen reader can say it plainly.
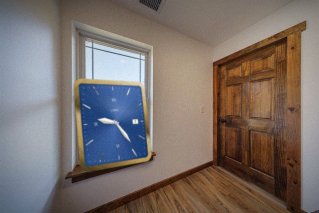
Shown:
9.24
